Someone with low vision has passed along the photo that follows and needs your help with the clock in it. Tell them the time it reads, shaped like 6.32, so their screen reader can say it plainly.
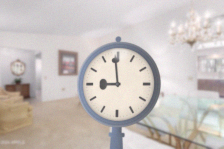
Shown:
8.59
